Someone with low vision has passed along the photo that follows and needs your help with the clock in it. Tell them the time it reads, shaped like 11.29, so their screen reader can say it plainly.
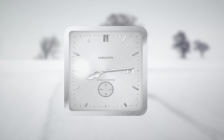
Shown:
8.14
